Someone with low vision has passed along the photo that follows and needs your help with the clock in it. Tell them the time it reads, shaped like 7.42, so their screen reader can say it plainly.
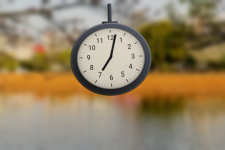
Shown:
7.02
